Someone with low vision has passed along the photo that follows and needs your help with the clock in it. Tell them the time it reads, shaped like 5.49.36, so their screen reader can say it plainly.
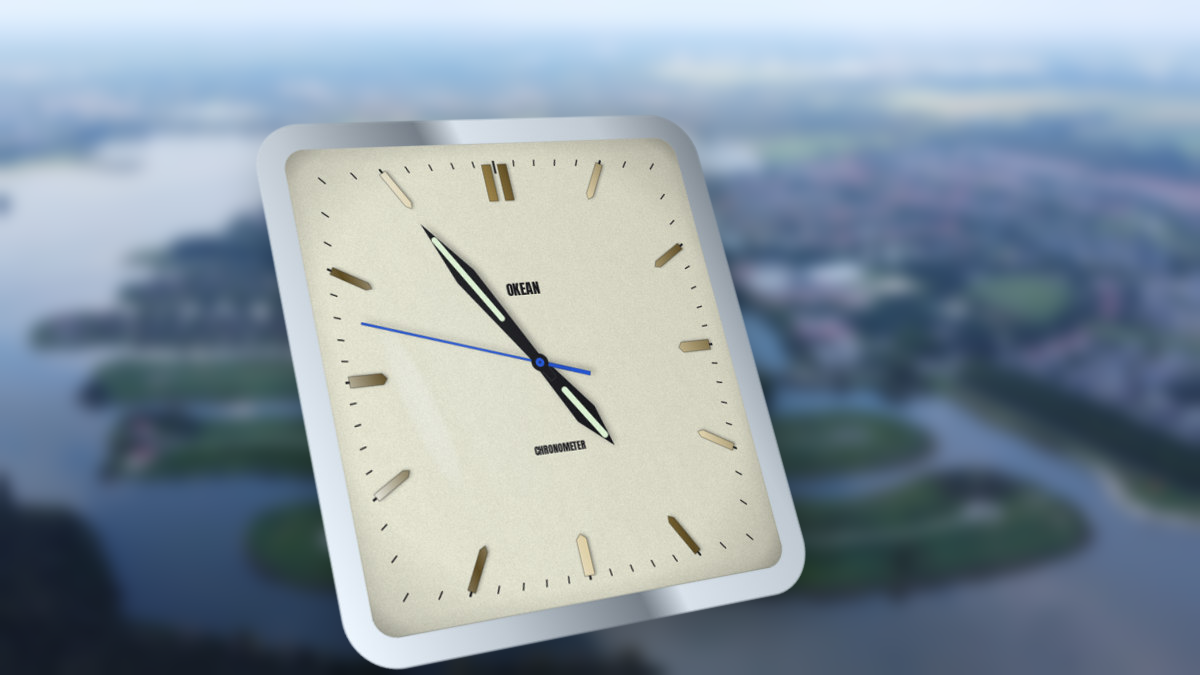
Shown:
4.54.48
